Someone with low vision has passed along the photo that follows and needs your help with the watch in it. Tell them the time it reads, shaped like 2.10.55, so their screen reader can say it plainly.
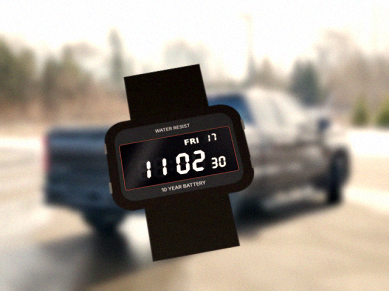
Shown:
11.02.30
